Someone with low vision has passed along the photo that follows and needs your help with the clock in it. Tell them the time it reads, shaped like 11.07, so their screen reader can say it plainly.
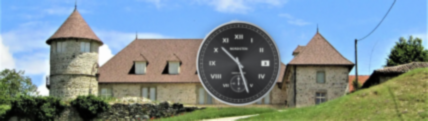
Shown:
10.27
